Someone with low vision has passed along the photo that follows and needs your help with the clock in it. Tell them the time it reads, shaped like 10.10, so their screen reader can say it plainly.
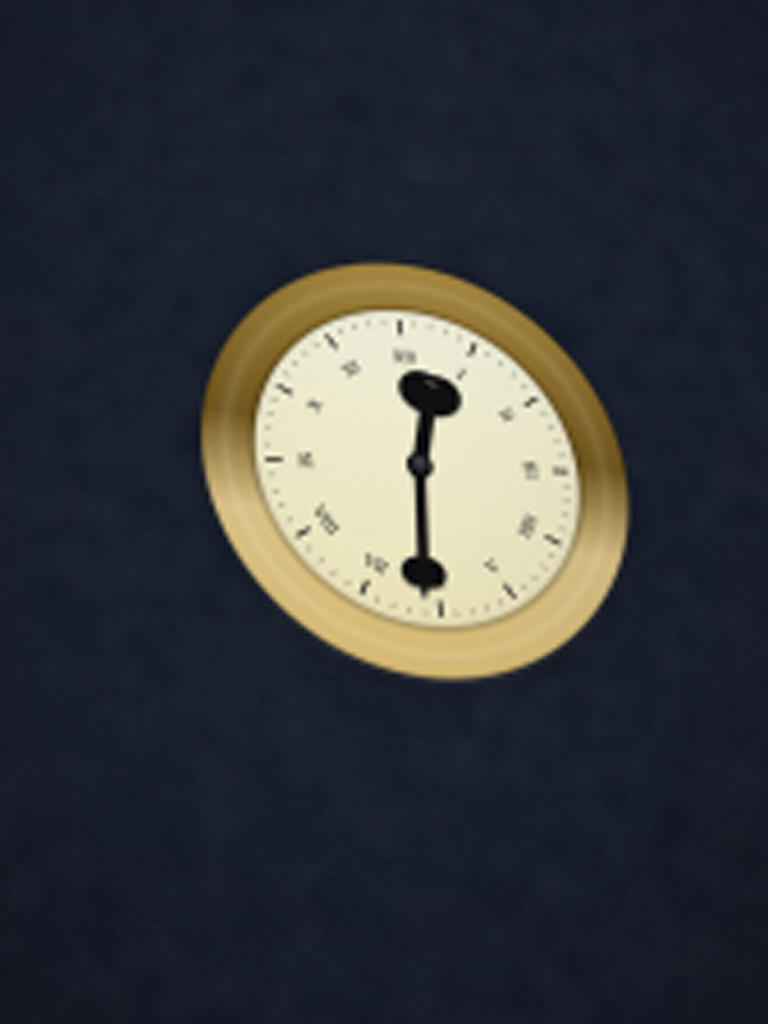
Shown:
12.31
